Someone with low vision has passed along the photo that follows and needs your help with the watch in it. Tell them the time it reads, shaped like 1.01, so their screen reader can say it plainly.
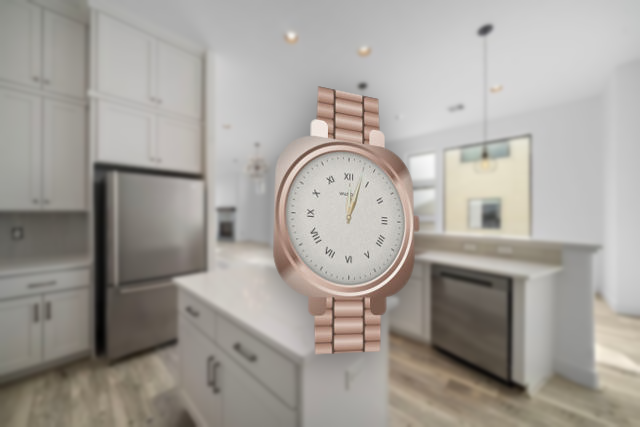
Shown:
12.03
